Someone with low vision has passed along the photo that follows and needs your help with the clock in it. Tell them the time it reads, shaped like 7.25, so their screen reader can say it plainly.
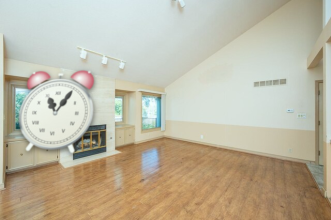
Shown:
11.05
